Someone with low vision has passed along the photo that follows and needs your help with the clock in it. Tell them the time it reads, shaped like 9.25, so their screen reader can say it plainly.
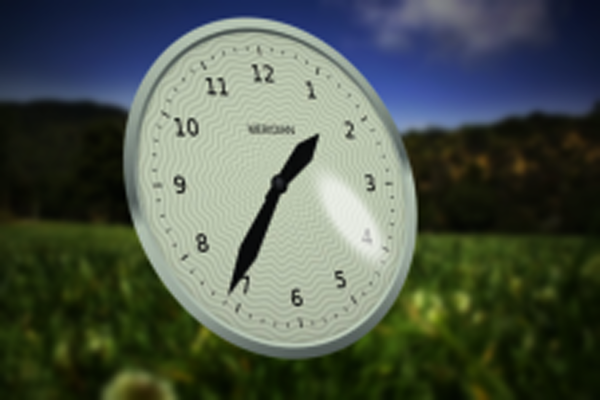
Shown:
1.36
